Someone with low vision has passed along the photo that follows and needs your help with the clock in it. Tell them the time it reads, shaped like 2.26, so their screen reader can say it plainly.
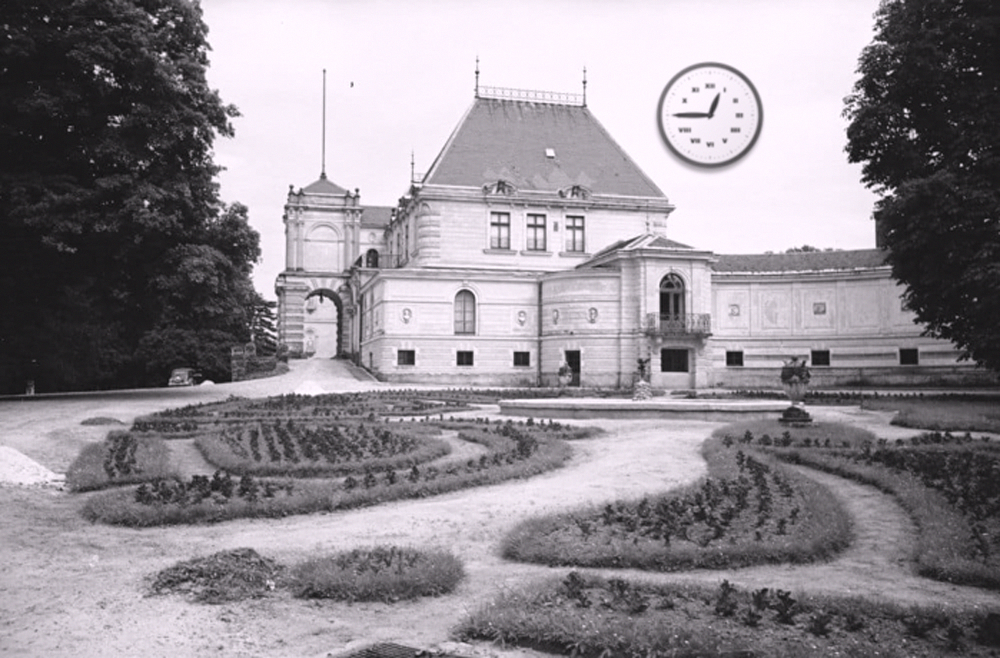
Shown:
12.45
